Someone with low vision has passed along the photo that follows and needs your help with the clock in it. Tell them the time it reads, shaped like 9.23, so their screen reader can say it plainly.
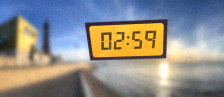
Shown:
2.59
